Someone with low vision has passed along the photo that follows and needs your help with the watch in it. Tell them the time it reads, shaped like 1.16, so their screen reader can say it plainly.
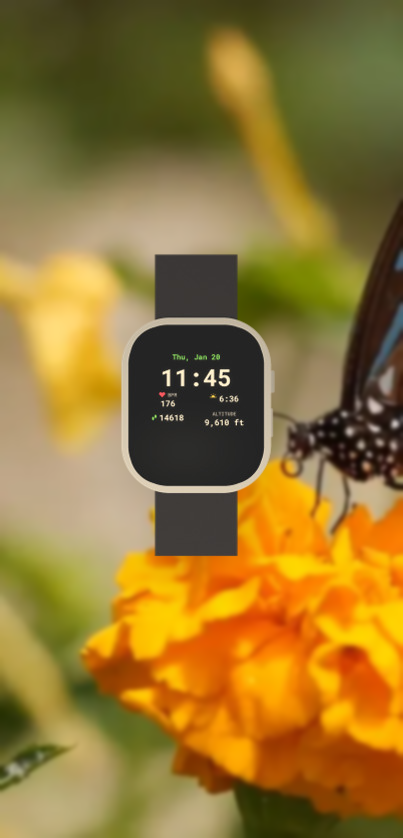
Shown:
11.45
